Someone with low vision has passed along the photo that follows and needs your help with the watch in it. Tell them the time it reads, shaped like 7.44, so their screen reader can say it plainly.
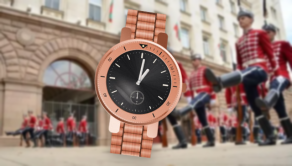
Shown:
1.01
